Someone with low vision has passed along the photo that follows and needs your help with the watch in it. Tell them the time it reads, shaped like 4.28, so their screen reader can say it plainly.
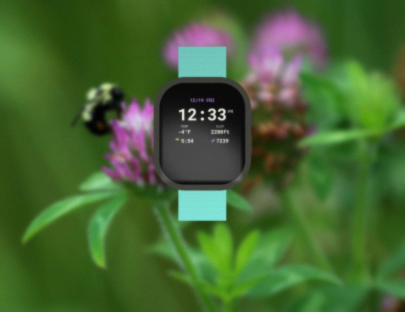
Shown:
12.33
